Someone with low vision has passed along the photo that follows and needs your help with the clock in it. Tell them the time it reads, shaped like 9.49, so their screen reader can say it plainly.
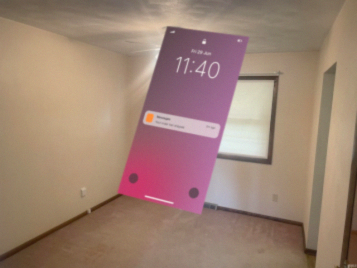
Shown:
11.40
